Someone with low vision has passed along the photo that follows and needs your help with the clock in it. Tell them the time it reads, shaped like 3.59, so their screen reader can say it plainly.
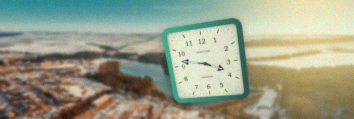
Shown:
3.47
